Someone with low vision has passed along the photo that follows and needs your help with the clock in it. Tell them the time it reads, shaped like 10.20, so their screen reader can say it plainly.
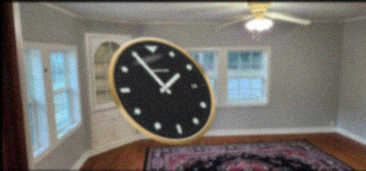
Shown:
1.55
